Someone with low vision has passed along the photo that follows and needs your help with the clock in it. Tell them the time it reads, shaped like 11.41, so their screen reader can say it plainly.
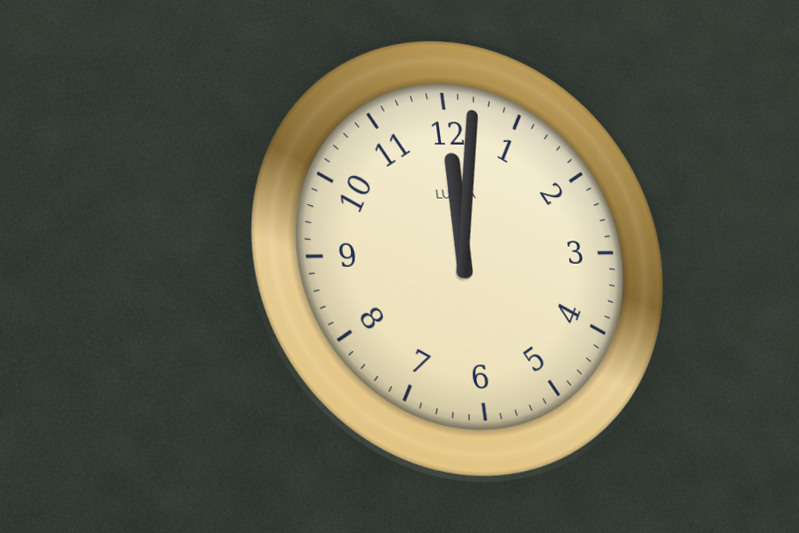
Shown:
12.02
